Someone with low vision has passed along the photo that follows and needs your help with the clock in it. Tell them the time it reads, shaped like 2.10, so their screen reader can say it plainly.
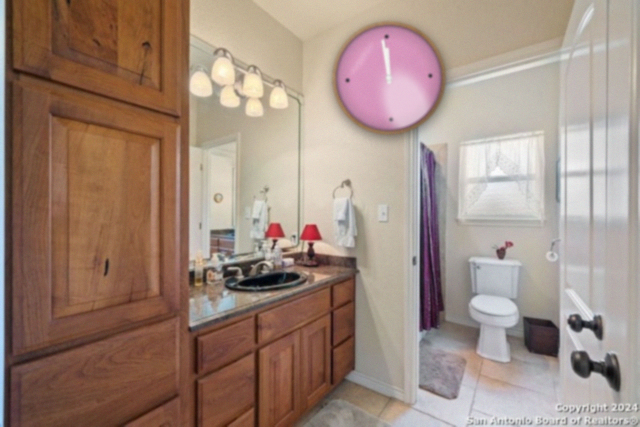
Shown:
11.59
